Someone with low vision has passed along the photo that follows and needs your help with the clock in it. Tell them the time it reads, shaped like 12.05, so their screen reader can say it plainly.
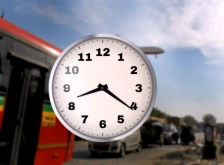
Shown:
8.21
